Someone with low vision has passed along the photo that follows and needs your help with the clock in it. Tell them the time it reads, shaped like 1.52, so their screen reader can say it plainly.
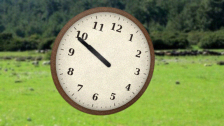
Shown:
9.49
